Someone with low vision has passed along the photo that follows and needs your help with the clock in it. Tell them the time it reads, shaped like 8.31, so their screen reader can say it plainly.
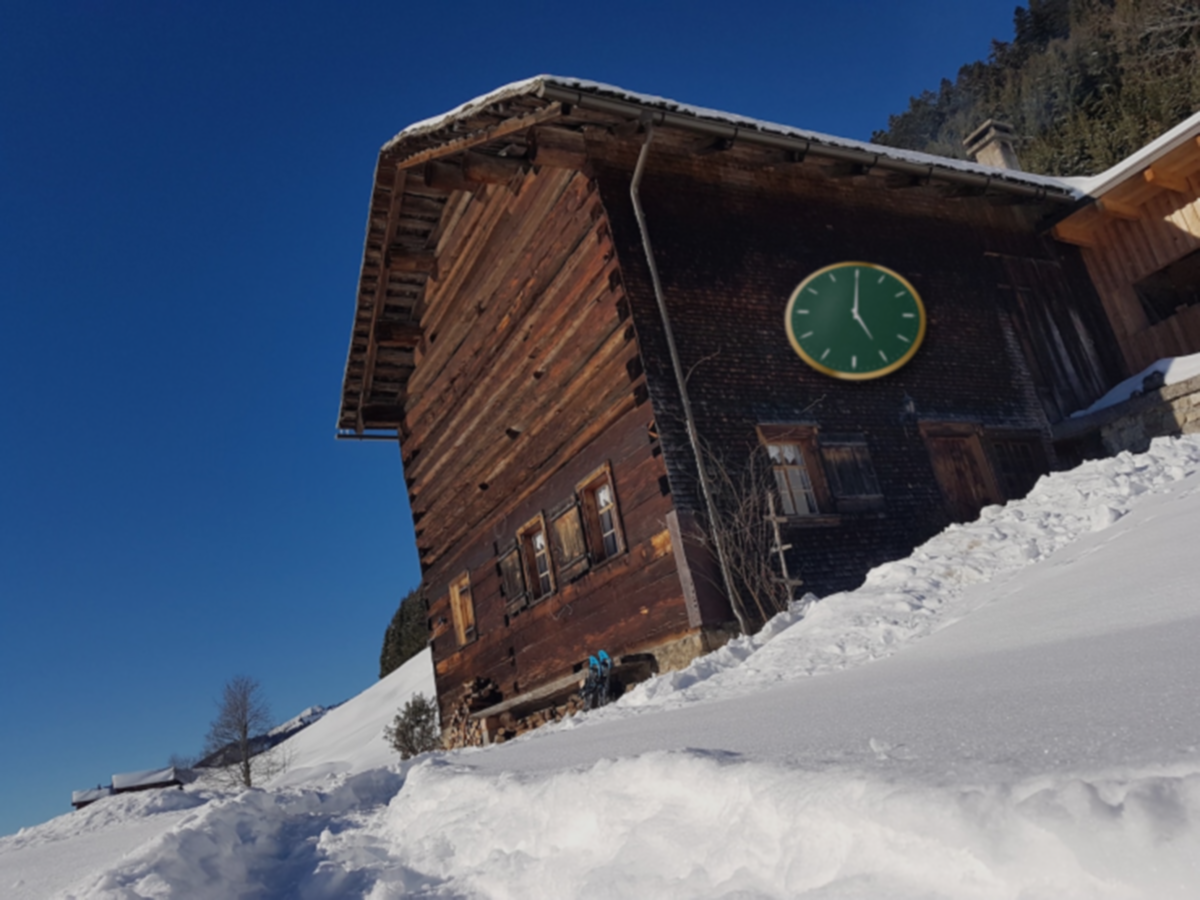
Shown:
5.00
